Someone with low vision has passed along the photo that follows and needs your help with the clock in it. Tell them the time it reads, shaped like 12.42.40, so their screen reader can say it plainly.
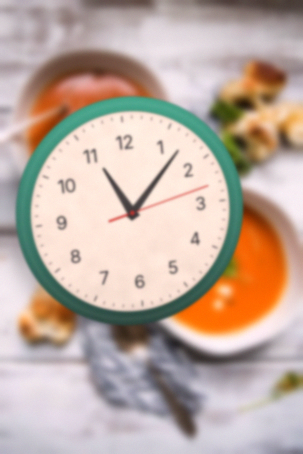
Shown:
11.07.13
